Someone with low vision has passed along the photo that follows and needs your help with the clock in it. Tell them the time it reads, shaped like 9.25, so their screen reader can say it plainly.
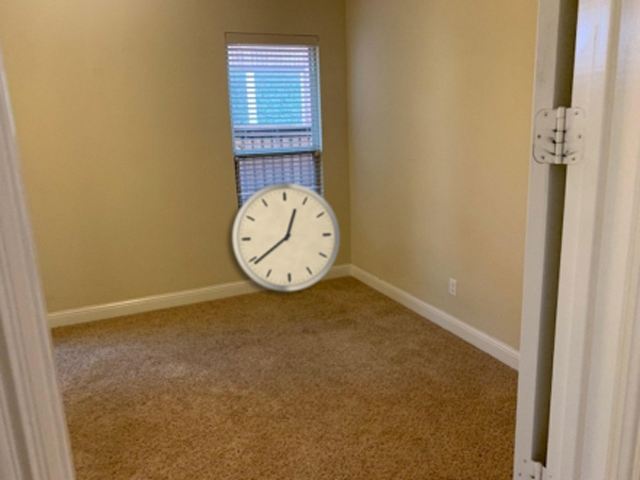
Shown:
12.39
